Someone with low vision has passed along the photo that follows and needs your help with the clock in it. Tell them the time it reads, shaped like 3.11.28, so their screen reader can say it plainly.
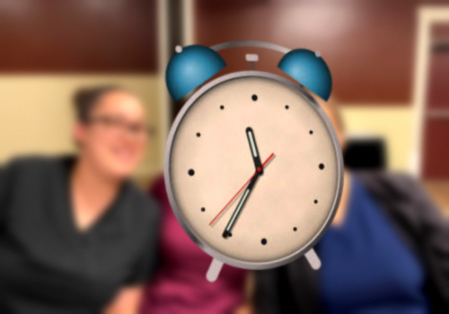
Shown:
11.35.38
